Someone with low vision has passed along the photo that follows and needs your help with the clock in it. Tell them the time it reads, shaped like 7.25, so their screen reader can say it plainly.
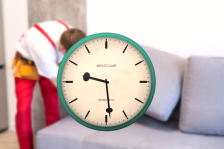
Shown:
9.29
